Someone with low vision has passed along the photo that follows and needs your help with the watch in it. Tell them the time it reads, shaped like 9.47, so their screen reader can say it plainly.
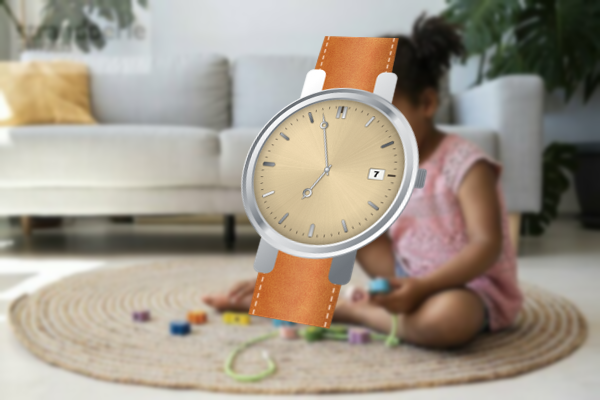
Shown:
6.57
